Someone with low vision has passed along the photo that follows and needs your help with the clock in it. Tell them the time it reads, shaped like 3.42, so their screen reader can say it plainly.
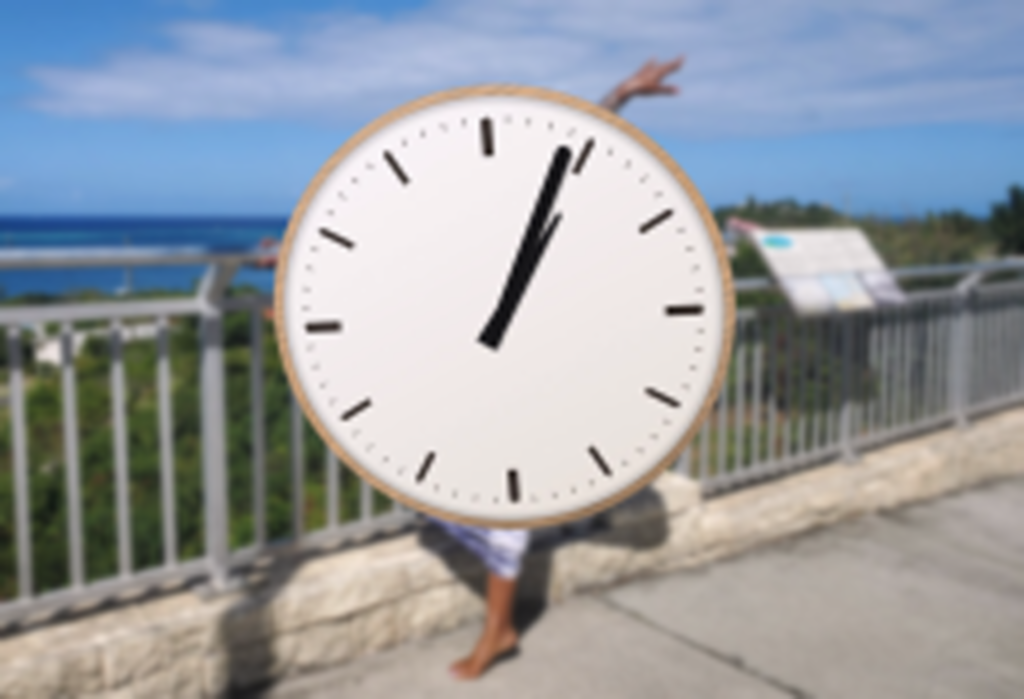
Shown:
1.04
